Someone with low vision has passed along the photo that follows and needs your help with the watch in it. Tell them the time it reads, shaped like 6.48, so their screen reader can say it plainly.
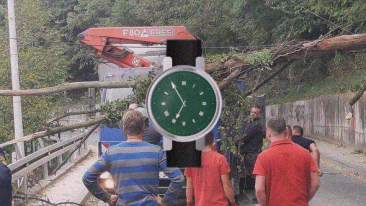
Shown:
6.55
